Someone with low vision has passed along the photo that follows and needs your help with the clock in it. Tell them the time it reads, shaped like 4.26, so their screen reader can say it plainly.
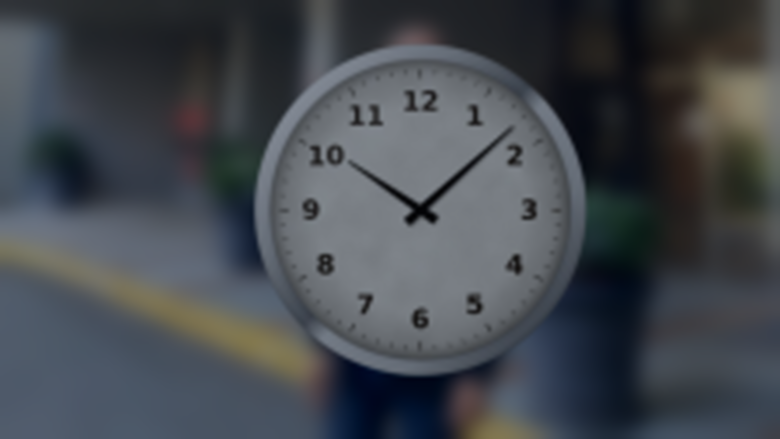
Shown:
10.08
